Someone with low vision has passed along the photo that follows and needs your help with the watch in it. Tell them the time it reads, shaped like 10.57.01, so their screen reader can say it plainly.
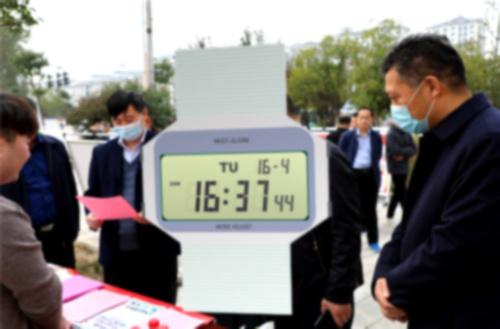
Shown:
16.37.44
